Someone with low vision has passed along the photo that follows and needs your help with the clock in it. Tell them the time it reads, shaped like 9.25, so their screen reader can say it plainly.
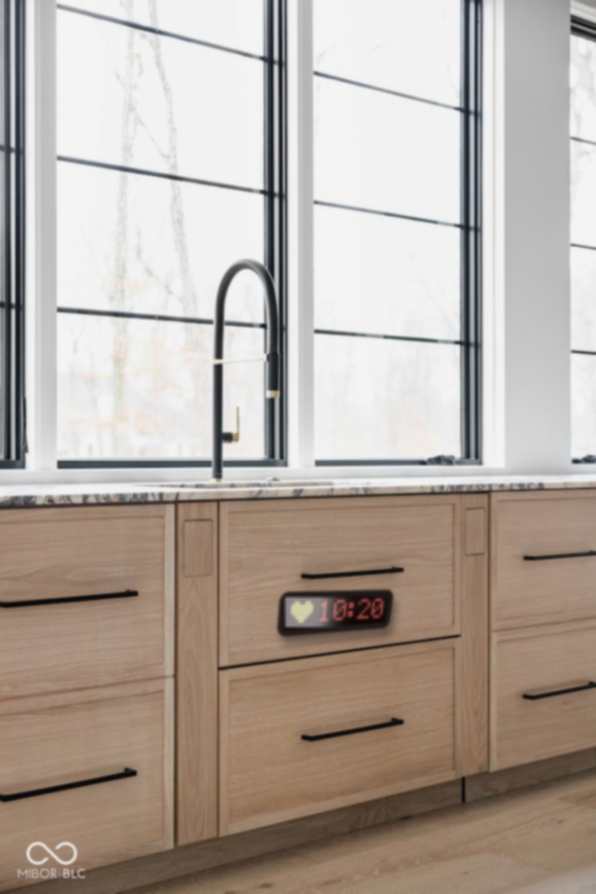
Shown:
10.20
